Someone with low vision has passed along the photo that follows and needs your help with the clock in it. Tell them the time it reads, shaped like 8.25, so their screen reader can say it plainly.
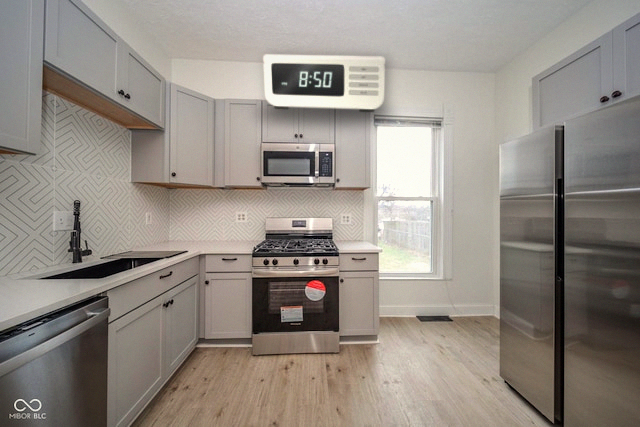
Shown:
8.50
